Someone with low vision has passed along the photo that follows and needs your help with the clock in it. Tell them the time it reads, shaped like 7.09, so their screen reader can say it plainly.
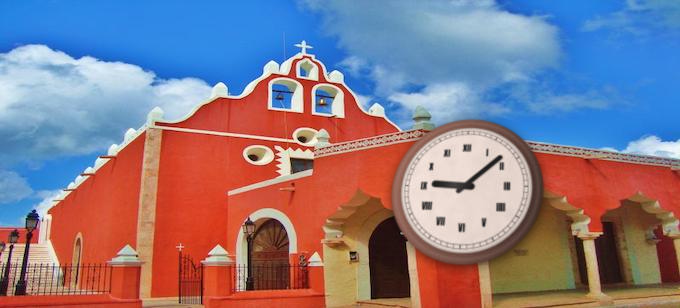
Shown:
9.08
